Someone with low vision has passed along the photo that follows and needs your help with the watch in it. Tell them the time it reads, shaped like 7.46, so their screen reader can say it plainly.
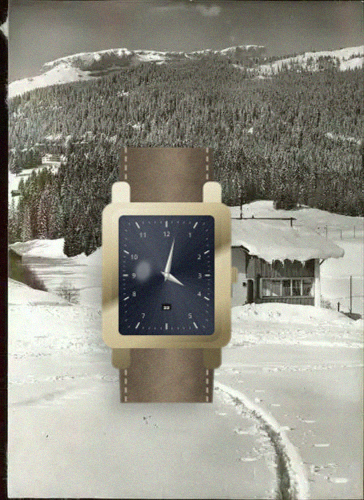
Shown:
4.02
